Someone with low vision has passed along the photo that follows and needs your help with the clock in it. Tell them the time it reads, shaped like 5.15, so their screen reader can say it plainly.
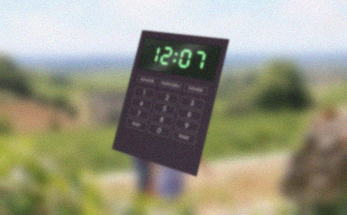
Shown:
12.07
